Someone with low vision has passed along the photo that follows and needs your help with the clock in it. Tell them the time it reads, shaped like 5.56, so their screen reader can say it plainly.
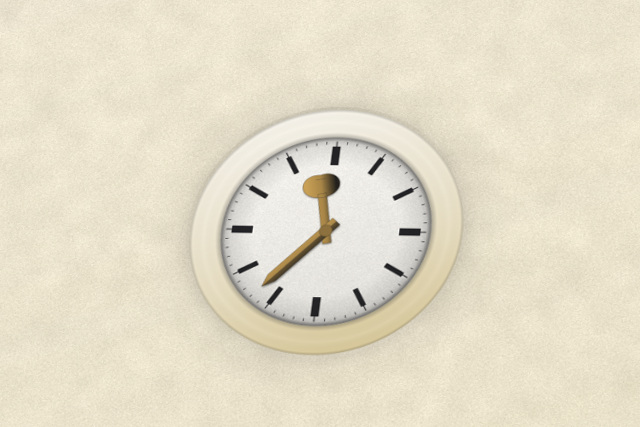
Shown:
11.37
